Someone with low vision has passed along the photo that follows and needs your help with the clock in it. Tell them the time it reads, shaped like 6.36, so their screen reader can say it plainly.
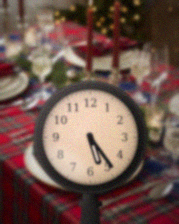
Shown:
5.24
